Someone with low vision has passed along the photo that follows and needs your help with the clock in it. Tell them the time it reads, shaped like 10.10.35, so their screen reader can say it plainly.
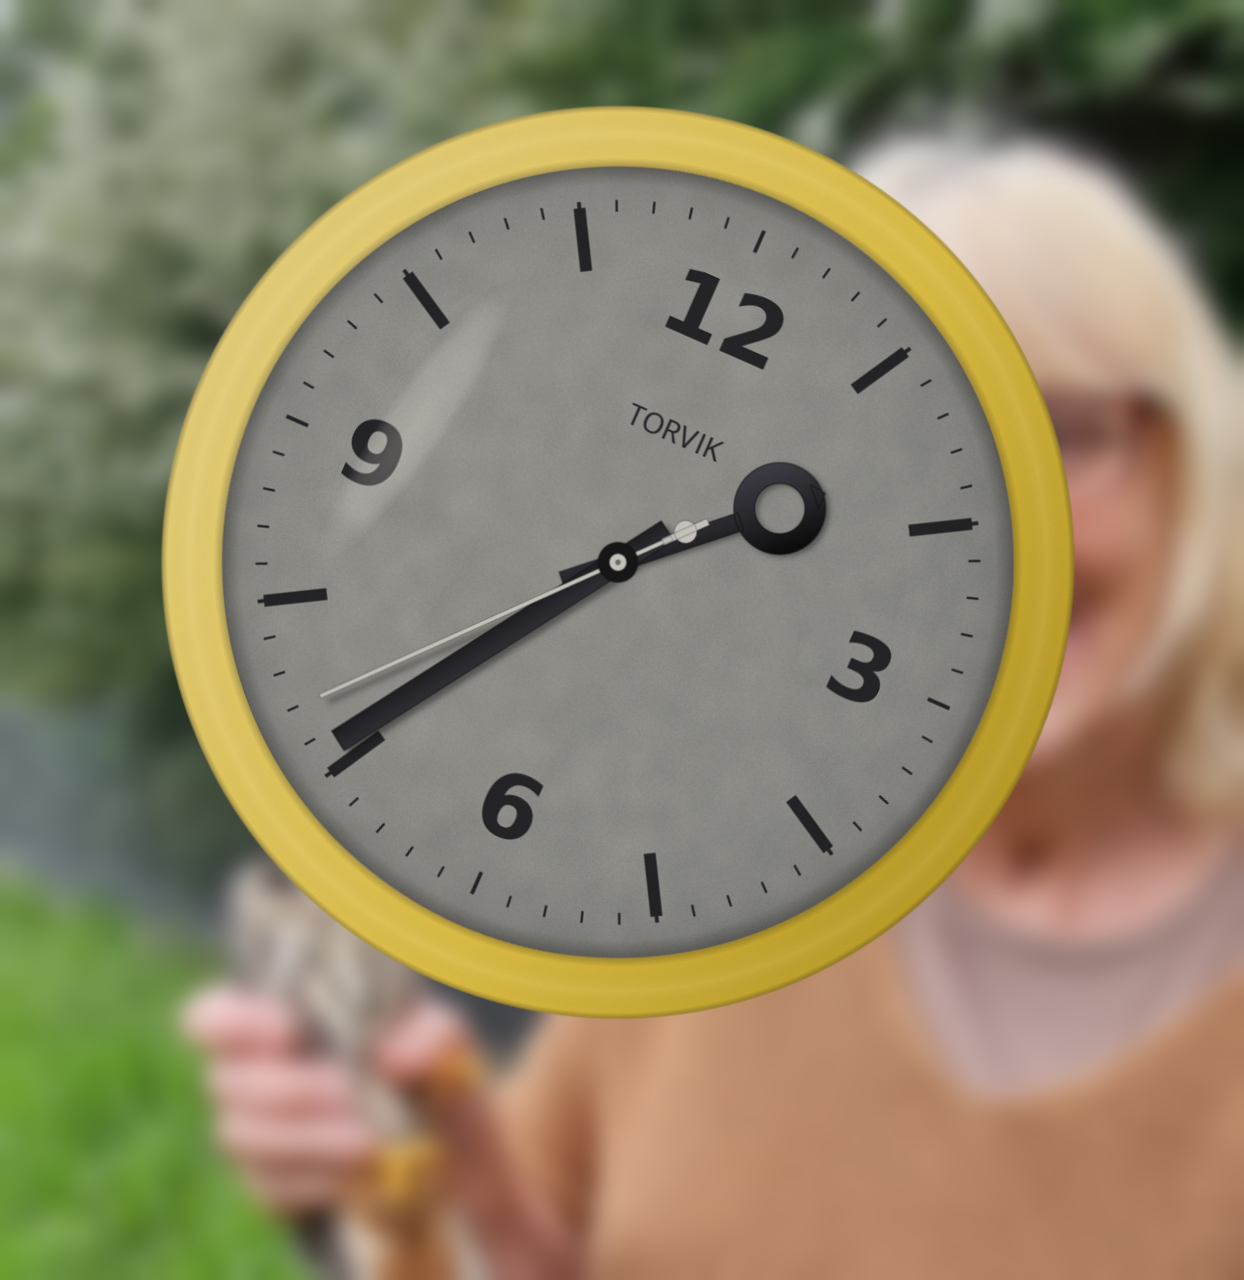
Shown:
1.35.37
